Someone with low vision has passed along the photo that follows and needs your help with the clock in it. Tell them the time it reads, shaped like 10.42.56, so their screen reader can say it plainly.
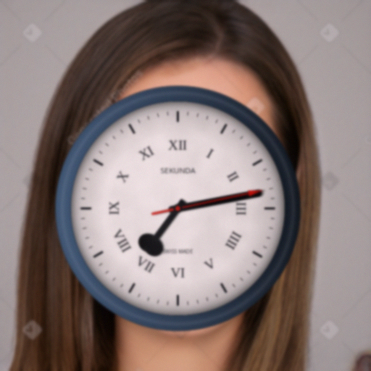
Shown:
7.13.13
